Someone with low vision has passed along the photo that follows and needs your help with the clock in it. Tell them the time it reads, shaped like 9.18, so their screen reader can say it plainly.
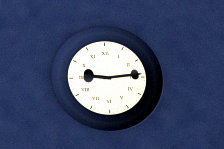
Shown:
9.14
